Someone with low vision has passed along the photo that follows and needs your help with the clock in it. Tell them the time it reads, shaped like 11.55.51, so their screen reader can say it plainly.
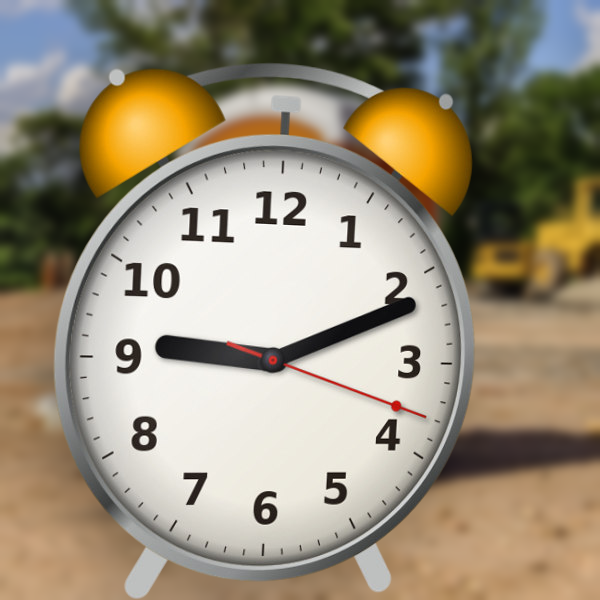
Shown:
9.11.18
